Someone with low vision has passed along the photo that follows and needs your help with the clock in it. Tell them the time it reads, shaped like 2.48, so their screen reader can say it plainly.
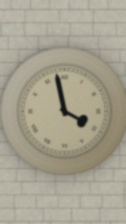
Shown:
3.58
